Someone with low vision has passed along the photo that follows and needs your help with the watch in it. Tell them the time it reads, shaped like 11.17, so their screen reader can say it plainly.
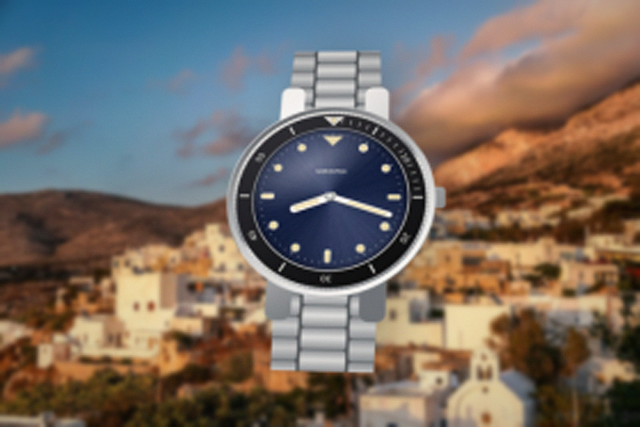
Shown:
8.18
